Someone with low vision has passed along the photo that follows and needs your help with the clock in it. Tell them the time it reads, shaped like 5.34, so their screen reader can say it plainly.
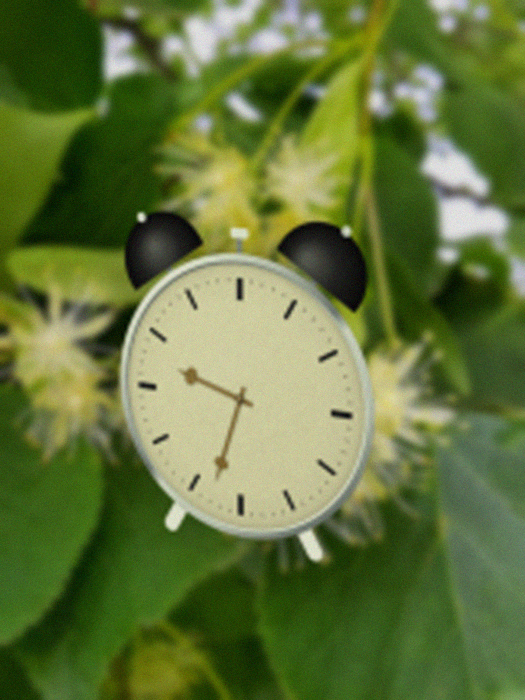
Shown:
9.33
